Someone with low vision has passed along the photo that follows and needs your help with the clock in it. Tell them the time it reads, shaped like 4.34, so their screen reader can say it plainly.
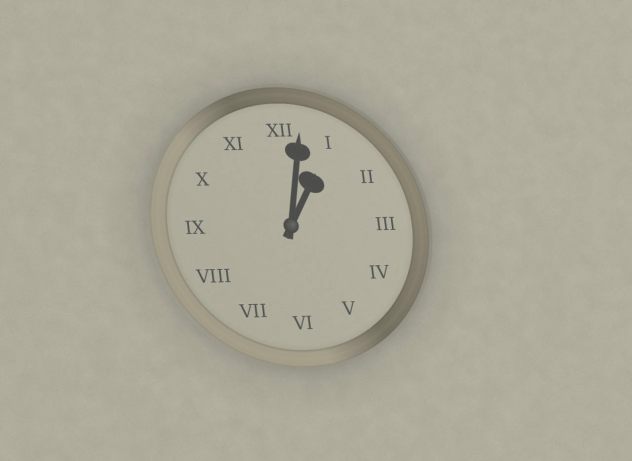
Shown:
1.02
